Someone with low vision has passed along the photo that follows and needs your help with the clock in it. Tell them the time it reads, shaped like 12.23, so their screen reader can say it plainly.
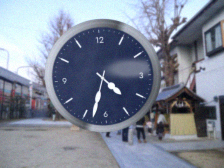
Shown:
4.33
